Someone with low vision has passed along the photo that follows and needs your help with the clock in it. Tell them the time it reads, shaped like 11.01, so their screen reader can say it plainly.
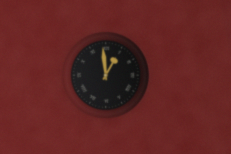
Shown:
12.59
